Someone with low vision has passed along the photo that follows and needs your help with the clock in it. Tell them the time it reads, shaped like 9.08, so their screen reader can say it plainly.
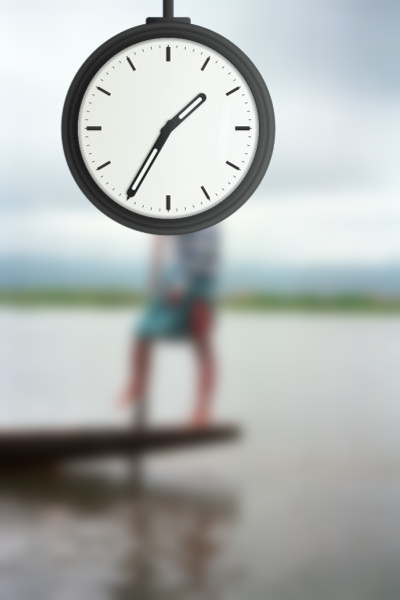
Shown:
1.35
